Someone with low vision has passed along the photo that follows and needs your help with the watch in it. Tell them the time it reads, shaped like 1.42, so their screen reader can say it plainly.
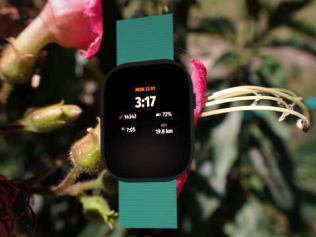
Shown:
3.17
